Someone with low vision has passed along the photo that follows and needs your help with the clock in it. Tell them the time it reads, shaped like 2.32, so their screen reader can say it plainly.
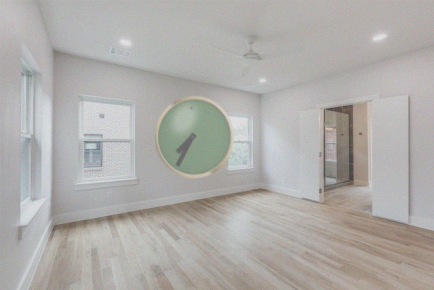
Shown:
7.35
